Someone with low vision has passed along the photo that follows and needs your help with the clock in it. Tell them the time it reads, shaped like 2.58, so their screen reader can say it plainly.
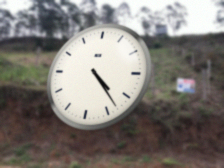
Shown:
4.23
